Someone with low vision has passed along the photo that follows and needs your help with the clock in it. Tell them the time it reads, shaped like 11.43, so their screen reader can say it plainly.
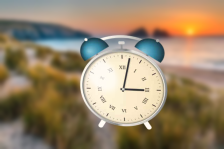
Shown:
3.02
